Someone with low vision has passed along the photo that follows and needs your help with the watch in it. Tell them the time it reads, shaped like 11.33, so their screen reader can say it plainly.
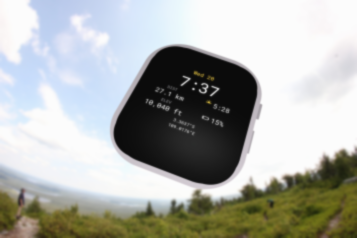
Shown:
7.37
